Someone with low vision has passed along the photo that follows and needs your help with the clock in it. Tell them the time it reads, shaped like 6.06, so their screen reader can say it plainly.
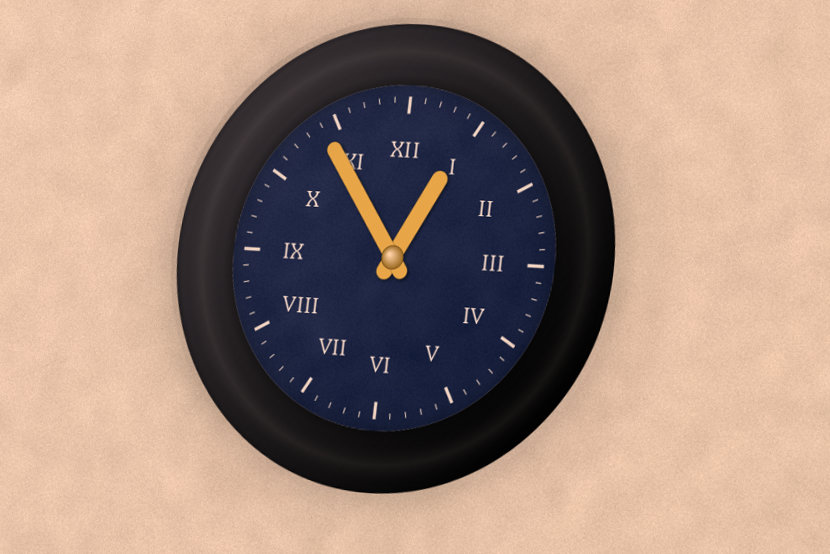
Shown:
12.54
